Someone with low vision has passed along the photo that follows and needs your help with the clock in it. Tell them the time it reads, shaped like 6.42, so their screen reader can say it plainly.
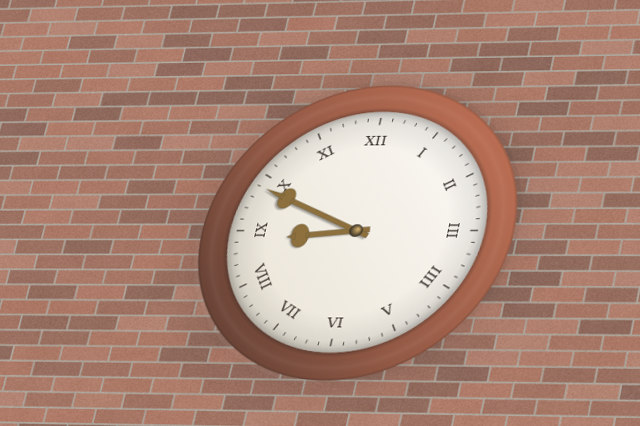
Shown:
8.49
